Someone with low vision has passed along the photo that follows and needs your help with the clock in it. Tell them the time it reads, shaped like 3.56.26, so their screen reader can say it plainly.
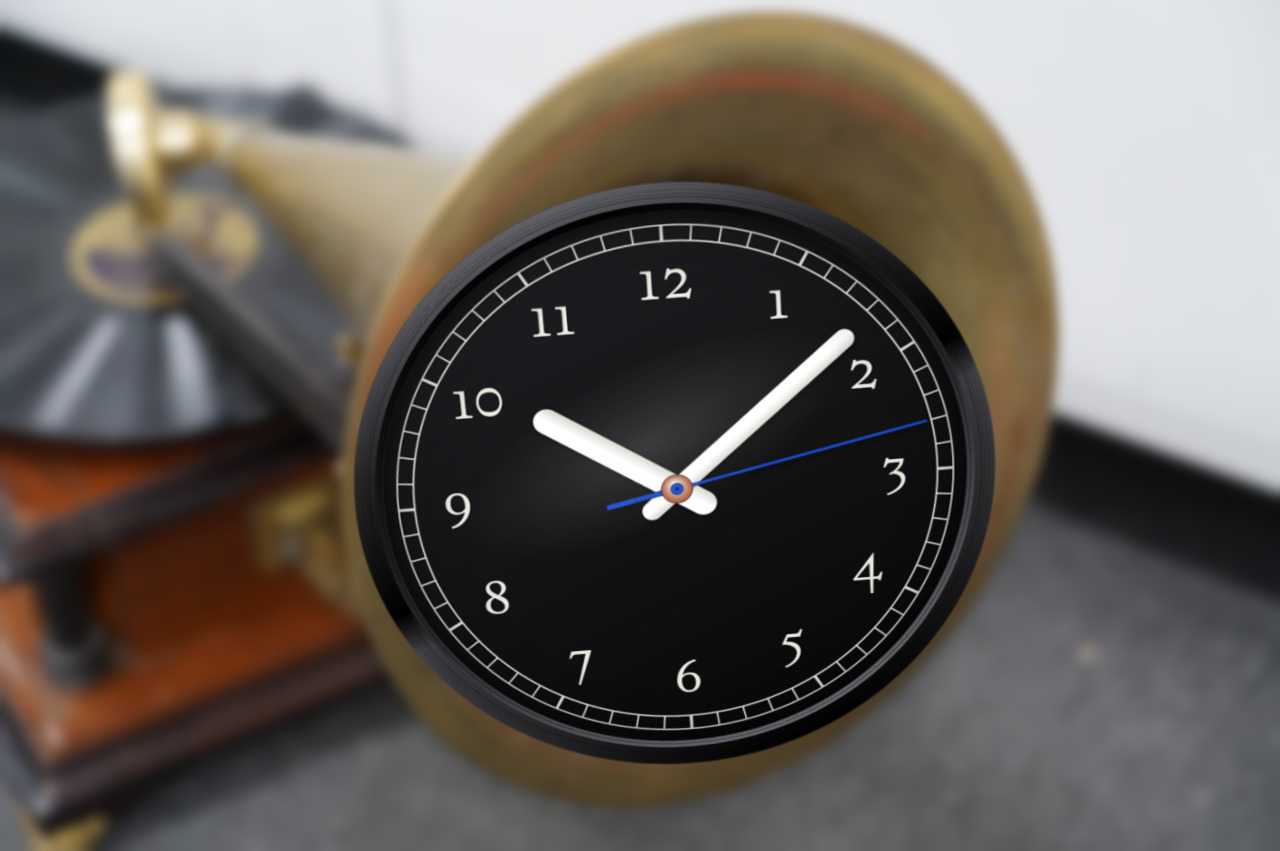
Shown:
10.08.13
